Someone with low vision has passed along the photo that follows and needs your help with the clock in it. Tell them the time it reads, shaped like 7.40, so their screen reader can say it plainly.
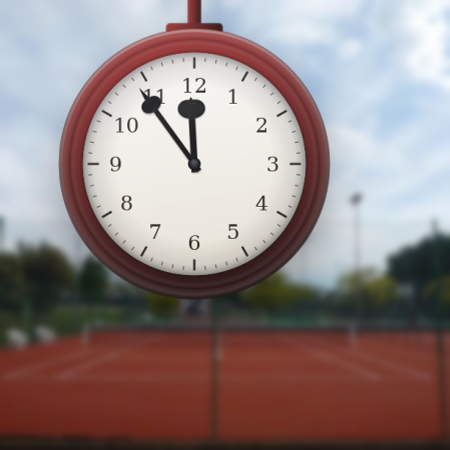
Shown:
11.54
